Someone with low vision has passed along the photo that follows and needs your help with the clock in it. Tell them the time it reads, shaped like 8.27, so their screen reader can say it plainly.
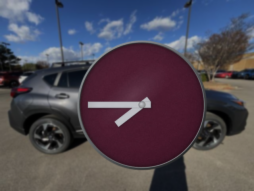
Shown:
7.45
